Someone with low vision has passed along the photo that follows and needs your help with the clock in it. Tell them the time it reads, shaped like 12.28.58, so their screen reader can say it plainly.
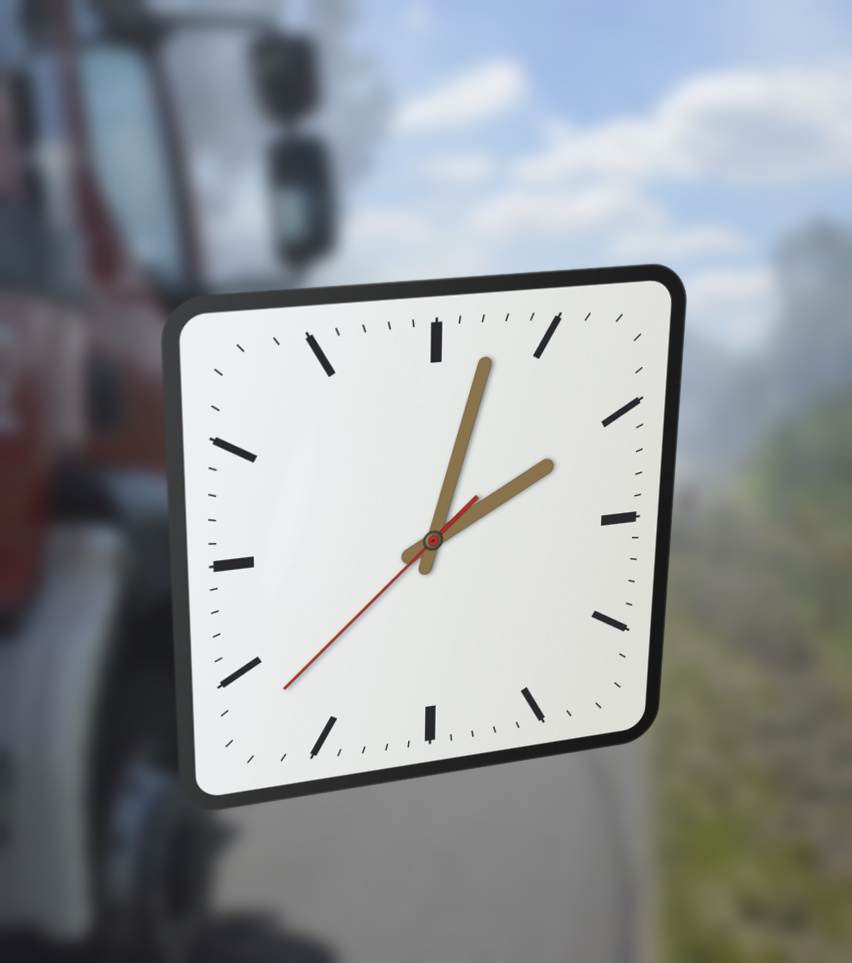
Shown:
2.02.38
